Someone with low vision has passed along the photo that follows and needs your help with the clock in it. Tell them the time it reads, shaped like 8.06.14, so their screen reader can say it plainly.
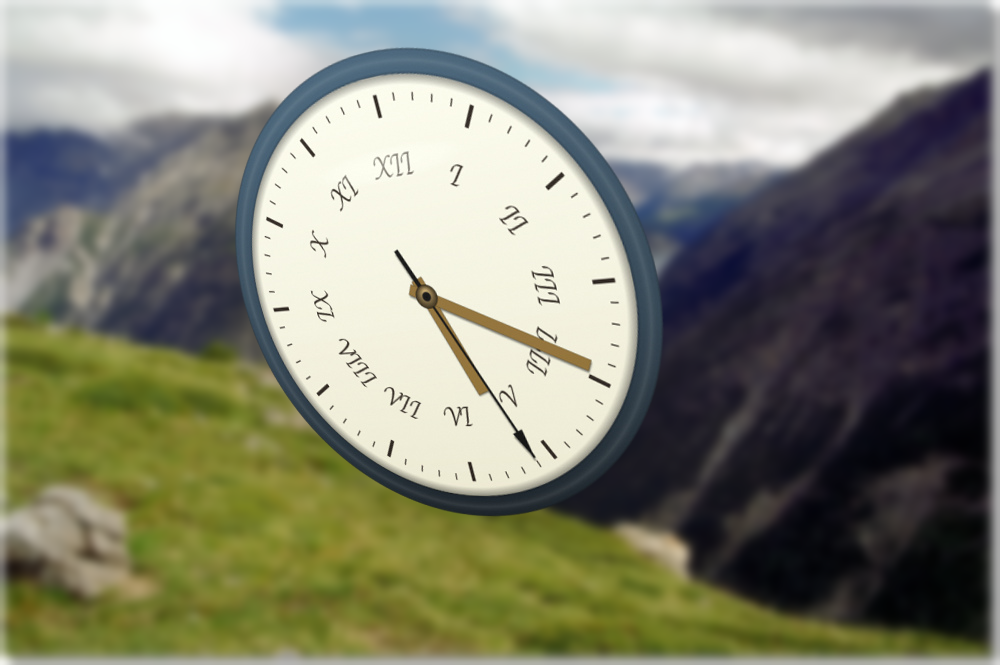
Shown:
5.19.26
